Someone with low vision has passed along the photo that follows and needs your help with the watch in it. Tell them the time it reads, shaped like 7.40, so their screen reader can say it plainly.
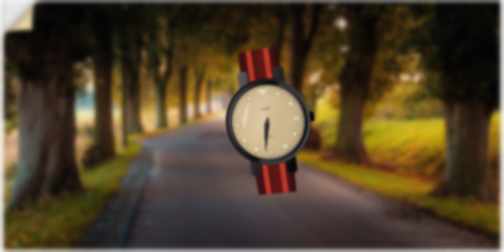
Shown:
6.32
